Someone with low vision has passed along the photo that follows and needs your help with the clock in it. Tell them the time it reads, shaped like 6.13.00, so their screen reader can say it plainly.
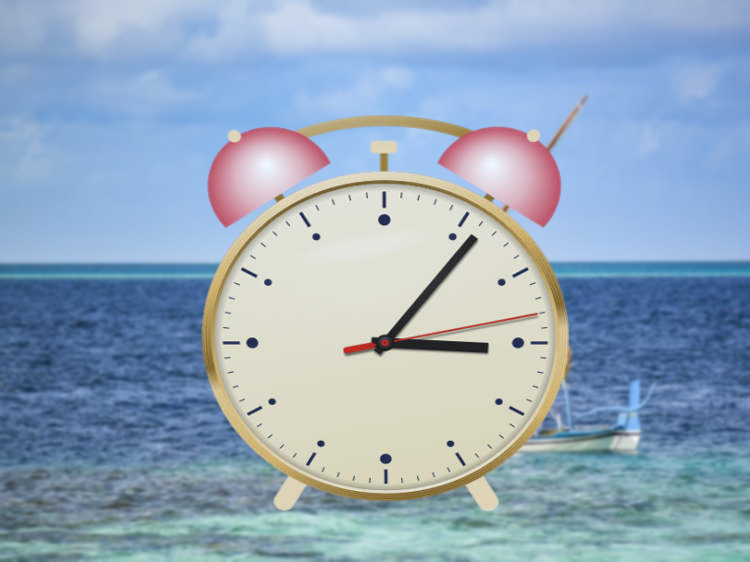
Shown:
3.06.13
